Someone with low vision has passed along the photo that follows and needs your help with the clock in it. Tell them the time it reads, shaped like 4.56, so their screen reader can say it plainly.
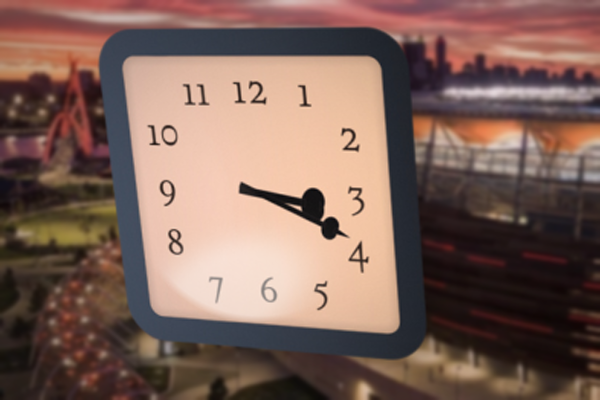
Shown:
3.19
